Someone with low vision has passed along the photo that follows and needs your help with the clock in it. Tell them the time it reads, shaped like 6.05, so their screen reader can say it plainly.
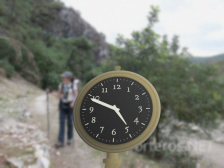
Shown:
4.49
